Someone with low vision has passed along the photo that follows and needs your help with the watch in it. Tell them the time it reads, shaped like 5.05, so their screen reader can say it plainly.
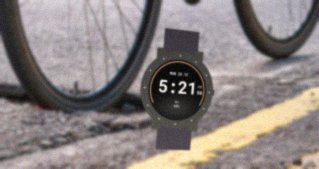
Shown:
5.21
